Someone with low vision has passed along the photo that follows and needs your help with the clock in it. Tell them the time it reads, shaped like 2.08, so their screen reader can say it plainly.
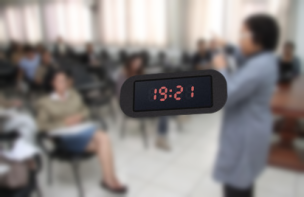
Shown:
19.21
